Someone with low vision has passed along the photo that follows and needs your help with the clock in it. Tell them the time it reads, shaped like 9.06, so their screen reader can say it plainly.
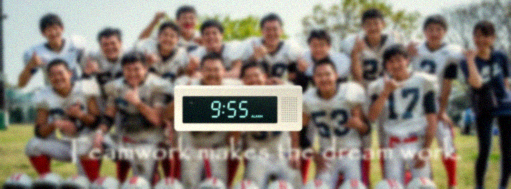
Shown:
9.55
